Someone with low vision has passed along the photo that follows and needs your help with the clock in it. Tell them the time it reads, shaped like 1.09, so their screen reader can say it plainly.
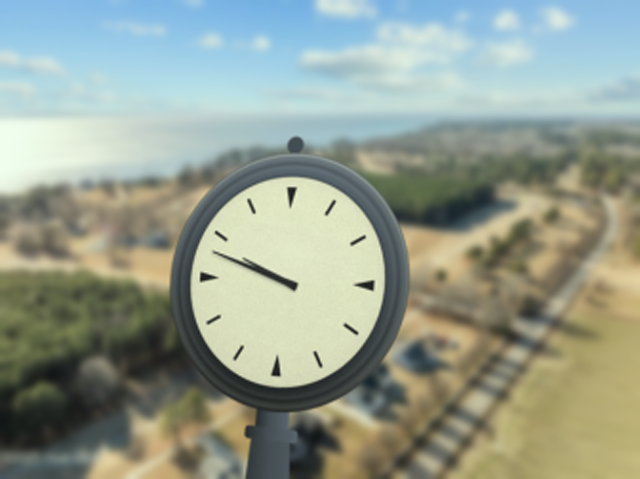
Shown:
9.48
